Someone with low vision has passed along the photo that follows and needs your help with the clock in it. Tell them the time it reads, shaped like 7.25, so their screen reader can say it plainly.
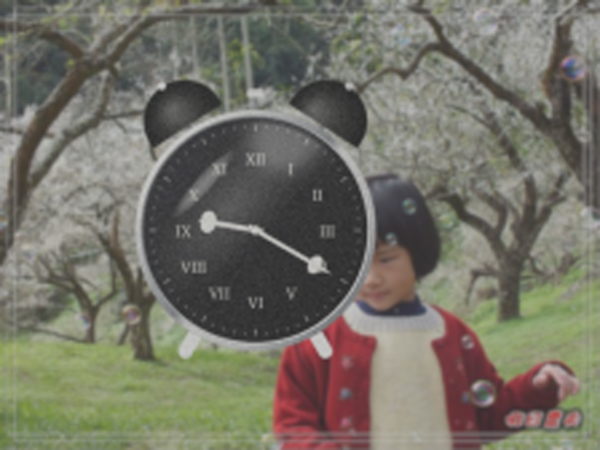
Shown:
9.20
